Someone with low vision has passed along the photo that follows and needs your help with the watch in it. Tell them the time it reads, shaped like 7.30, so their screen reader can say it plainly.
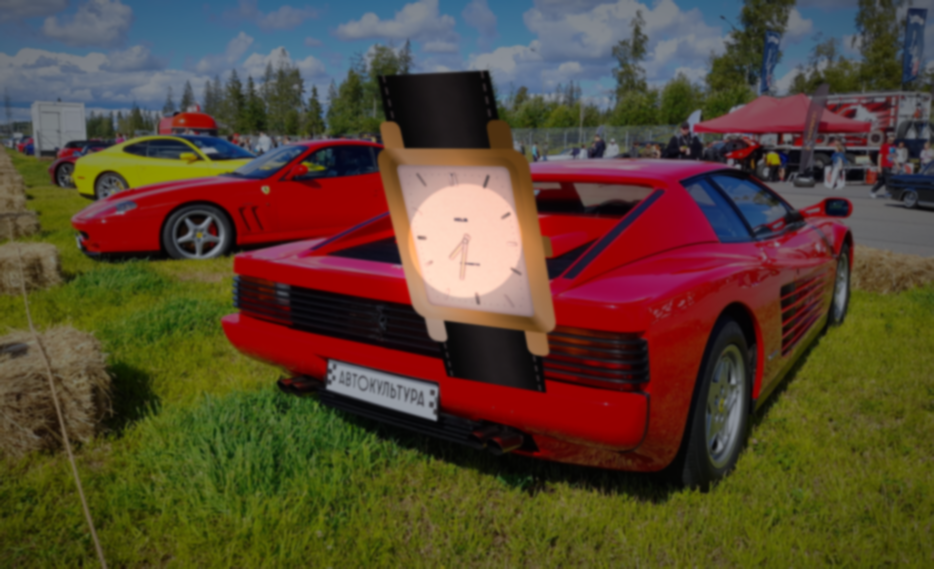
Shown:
7.33
